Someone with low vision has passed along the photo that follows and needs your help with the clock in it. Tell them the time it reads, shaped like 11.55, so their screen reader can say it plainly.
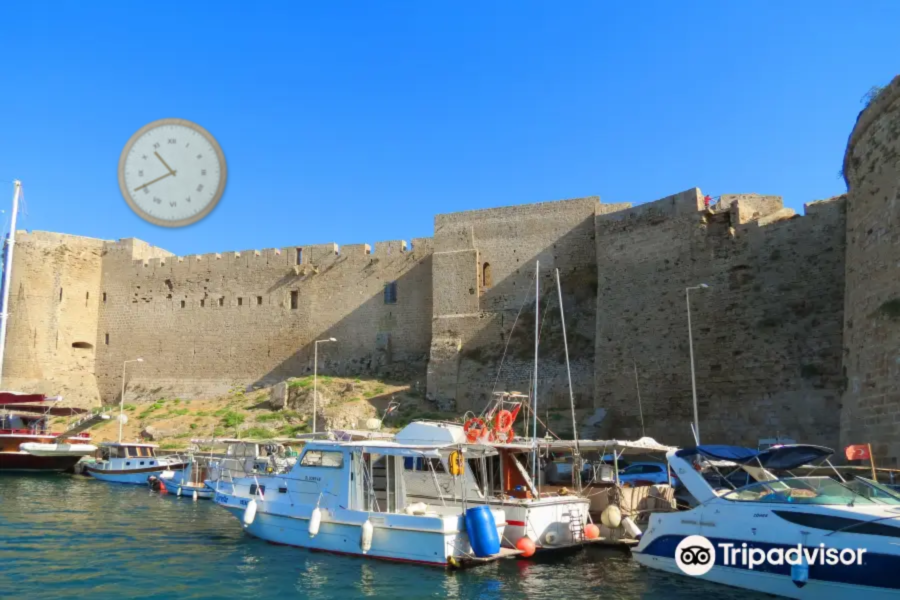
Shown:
10.41
